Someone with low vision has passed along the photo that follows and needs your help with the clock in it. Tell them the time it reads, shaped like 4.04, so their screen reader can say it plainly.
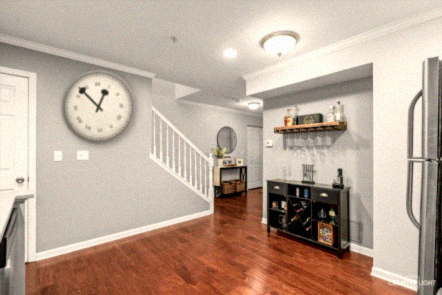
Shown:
12.53
